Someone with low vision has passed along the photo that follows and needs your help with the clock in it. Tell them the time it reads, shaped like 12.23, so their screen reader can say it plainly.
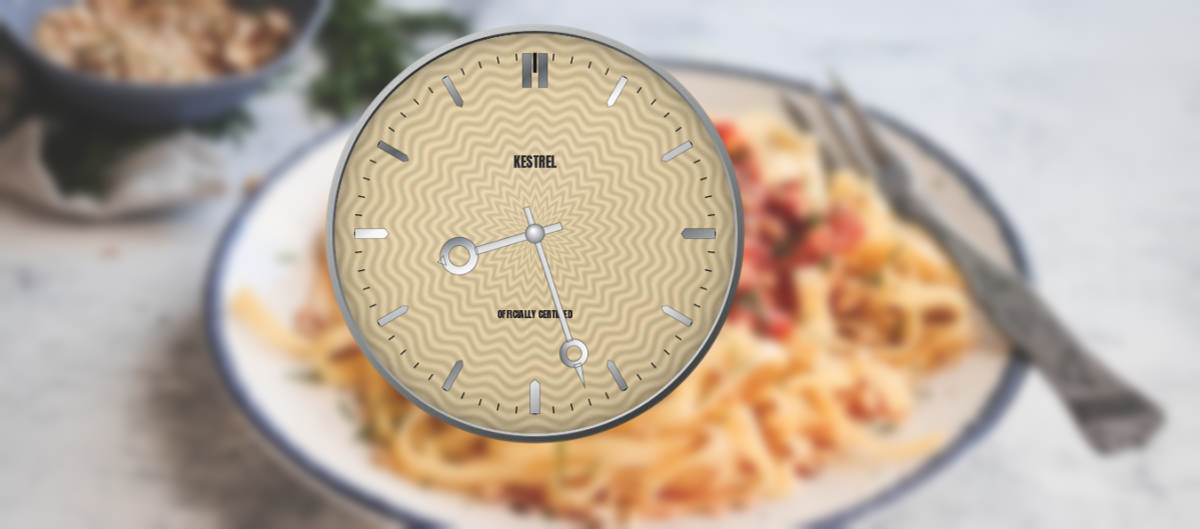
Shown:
8.27
